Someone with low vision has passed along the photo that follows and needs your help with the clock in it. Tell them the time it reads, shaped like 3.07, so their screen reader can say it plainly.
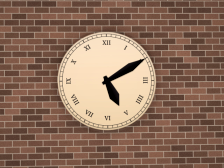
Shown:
5.10
